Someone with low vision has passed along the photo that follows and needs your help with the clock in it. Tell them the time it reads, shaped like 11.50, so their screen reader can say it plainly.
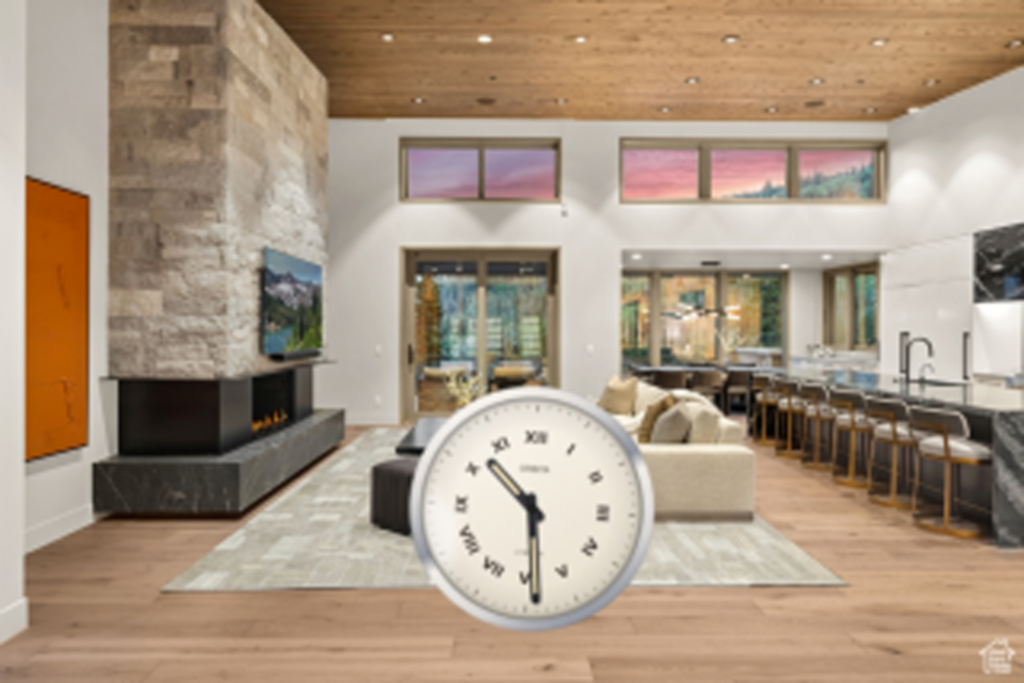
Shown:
10.29
